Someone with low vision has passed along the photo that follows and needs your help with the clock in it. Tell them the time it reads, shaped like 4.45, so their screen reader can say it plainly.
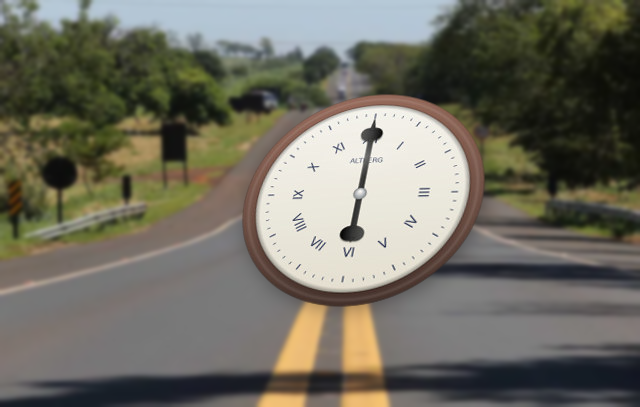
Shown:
6.00
